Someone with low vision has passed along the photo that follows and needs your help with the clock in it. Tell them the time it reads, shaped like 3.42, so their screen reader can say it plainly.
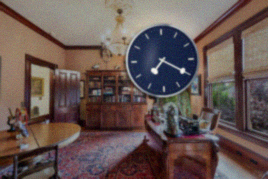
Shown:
7.20
